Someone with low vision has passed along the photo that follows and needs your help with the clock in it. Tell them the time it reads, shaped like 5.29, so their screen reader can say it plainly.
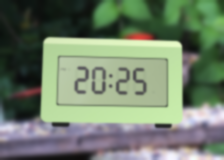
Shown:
20.25
